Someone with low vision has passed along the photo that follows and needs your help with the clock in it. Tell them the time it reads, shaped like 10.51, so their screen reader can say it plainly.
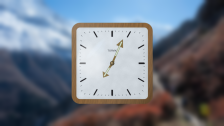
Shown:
7.04
